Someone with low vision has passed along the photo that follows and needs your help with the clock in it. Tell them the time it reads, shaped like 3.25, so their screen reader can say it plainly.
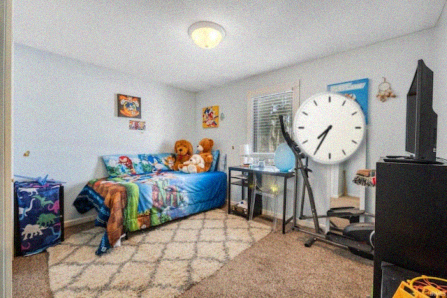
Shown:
7.35
